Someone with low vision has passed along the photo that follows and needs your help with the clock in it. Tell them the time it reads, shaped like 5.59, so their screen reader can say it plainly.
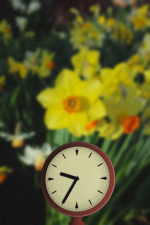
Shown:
9.35
